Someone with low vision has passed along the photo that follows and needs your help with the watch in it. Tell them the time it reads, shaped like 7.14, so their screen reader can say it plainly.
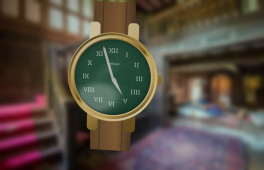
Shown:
4.57
